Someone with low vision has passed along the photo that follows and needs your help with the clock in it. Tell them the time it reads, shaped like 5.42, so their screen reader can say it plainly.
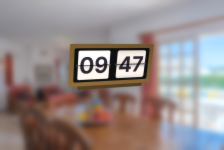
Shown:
9.47
